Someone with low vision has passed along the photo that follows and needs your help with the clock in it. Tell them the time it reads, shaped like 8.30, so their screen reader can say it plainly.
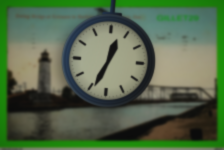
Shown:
12.34
